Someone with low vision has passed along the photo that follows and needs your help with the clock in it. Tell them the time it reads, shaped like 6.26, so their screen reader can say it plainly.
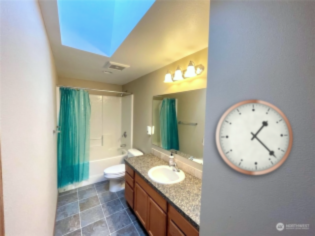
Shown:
1.23
